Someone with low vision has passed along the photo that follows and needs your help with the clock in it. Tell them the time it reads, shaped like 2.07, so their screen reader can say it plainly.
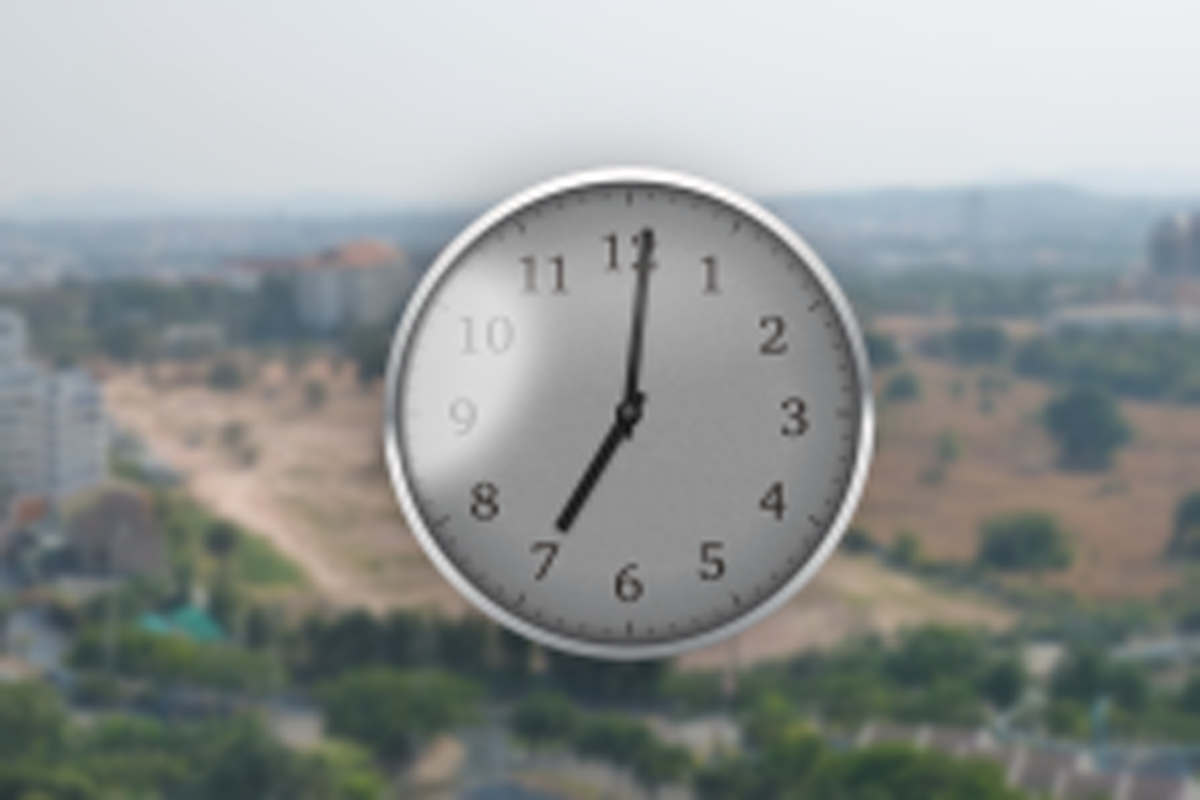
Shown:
7.01
